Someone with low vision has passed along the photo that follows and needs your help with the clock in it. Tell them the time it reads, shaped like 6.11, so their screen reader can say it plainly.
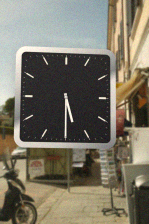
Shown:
5.30
